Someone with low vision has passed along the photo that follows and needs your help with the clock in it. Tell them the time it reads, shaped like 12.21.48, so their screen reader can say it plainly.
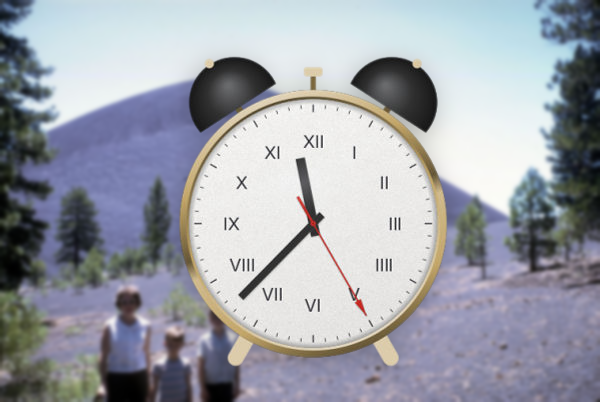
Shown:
11.37.25
